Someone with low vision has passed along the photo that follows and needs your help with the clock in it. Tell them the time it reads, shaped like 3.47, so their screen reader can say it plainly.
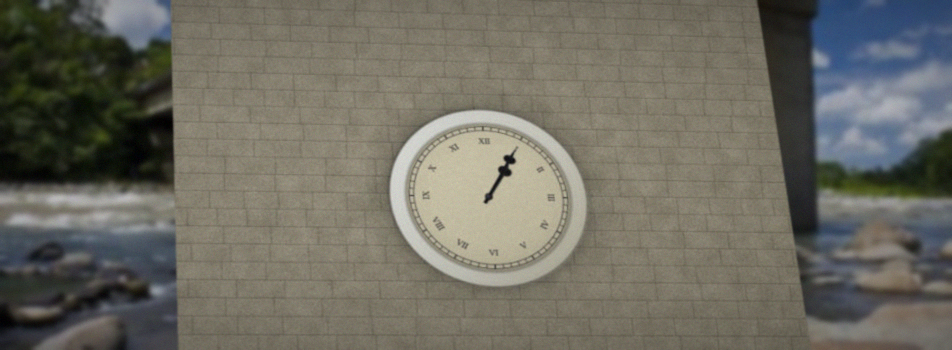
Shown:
1.05
